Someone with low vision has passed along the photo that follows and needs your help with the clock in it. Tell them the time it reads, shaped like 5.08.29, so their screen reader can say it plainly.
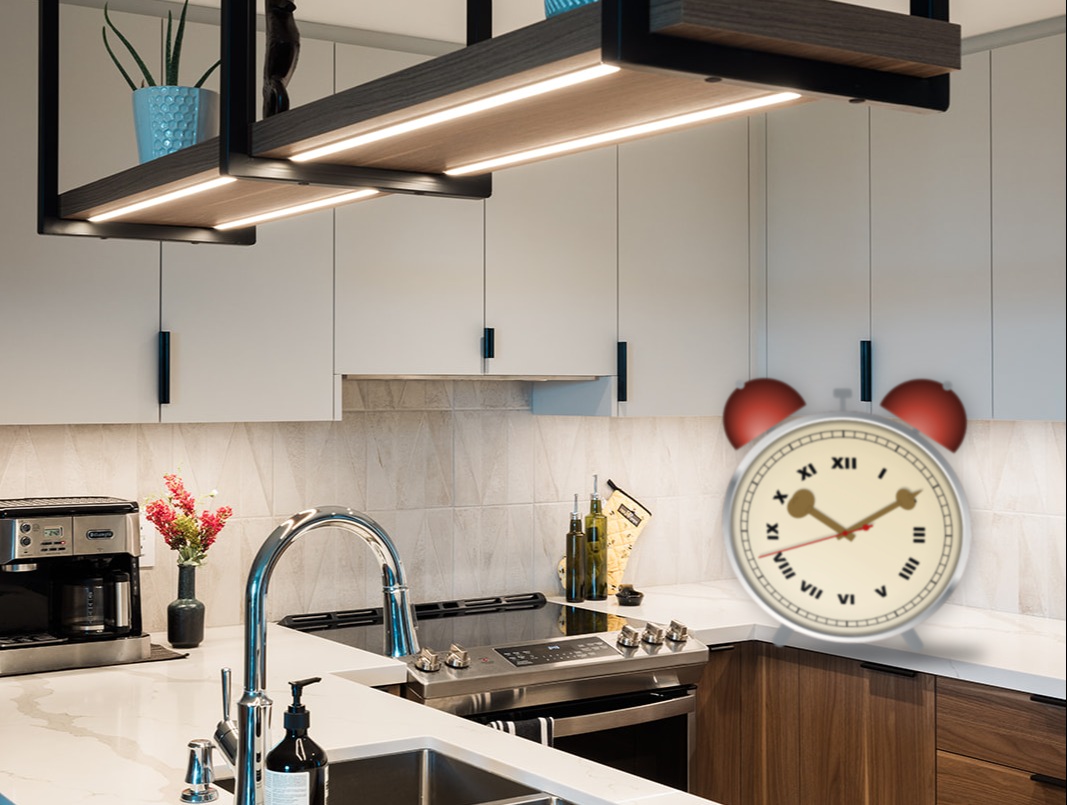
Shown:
10.09.42
